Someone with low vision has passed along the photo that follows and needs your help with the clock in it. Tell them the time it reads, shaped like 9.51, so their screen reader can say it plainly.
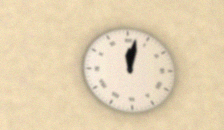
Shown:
12.02
